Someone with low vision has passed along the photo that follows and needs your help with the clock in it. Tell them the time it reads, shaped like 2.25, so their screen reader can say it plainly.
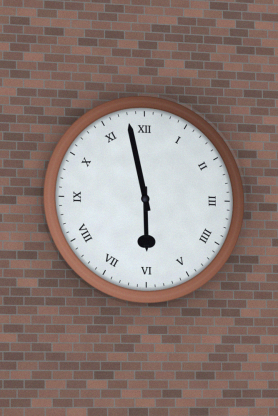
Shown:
5.58
